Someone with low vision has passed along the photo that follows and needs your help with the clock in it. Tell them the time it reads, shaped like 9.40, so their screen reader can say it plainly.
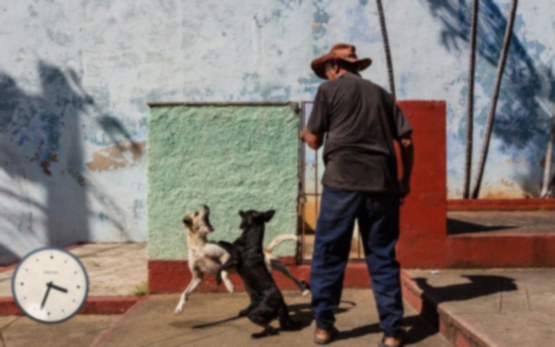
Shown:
3.33
